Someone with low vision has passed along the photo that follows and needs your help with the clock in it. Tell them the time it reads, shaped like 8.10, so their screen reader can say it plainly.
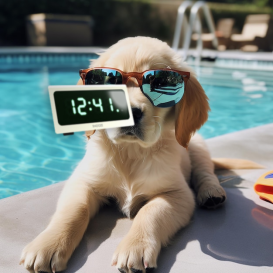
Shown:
12.41
